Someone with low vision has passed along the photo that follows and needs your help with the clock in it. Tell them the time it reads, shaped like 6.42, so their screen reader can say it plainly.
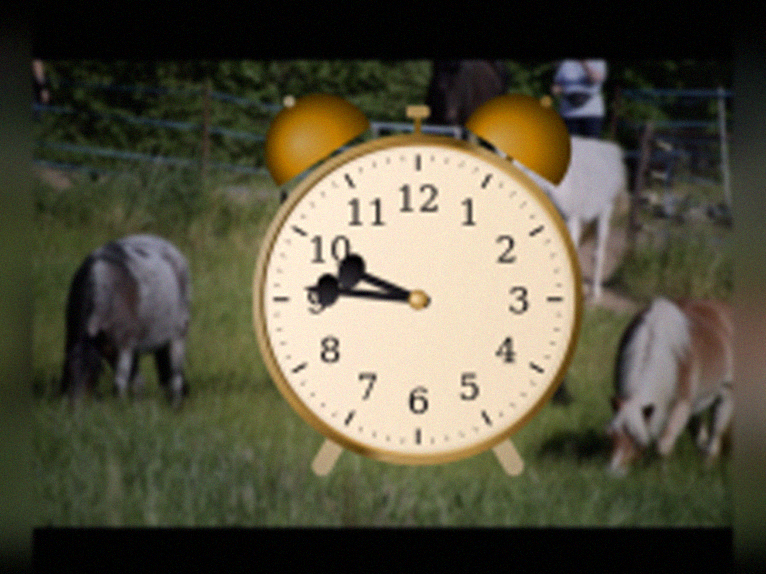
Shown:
9.46
